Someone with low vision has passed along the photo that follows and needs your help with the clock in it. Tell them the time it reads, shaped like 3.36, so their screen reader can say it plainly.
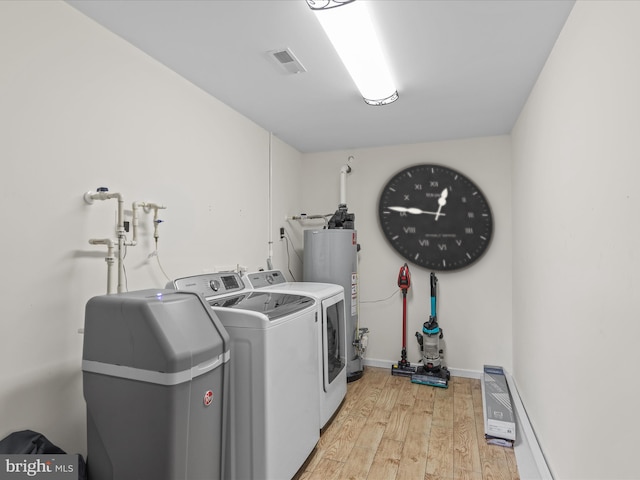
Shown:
12.46
